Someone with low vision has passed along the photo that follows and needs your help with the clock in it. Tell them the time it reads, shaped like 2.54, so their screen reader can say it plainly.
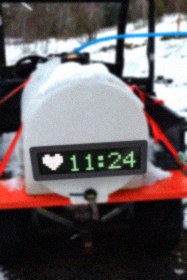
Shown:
11.24
